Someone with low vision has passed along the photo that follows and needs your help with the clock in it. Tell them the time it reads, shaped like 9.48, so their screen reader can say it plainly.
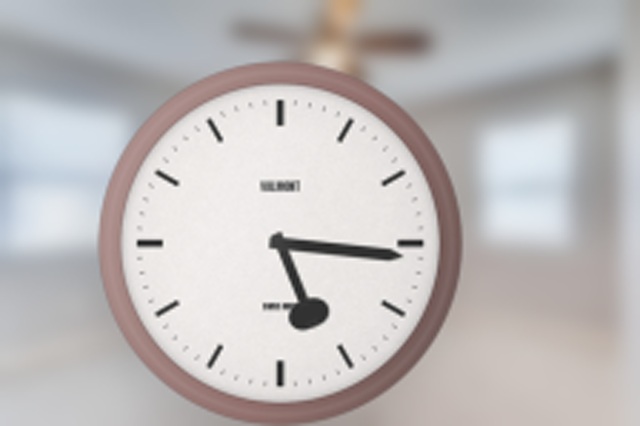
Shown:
5.16
